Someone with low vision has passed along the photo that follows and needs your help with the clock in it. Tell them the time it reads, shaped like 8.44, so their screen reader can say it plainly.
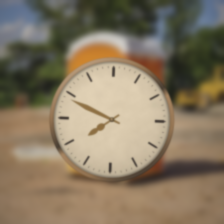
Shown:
7.49
